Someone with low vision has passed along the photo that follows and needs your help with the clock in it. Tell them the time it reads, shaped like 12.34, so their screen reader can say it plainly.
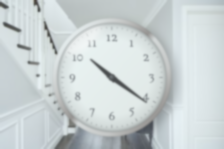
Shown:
10.21
